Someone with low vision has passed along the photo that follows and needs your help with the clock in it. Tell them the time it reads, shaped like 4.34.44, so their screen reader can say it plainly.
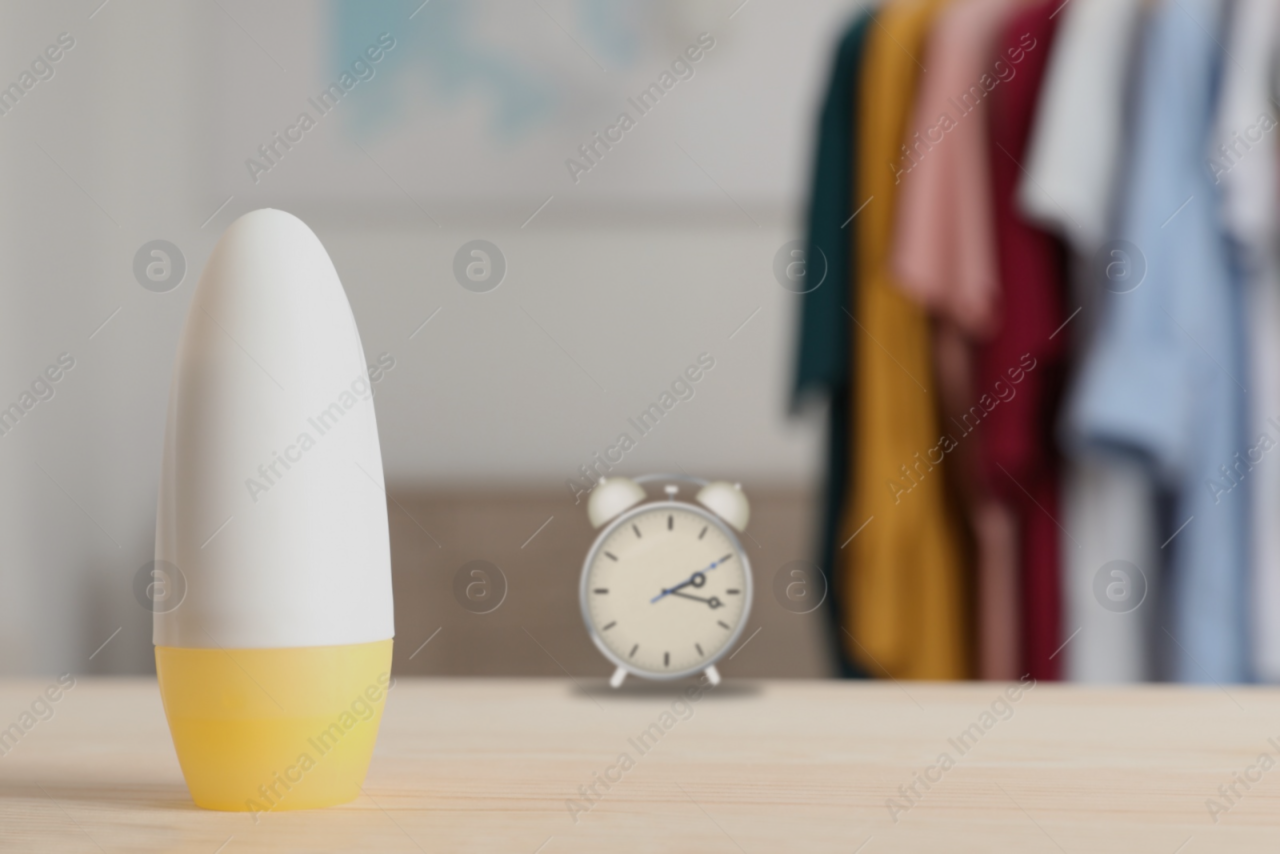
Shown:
2.17.10
